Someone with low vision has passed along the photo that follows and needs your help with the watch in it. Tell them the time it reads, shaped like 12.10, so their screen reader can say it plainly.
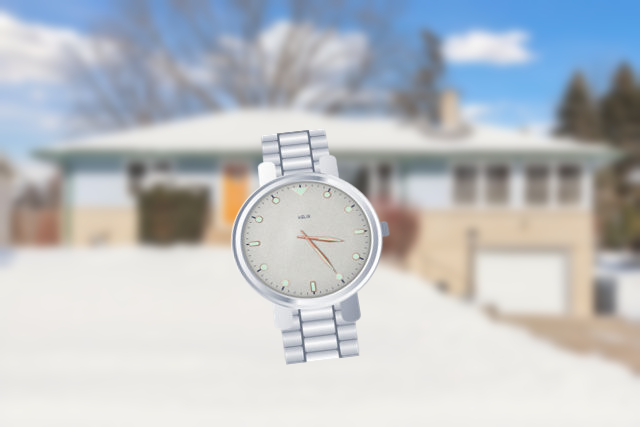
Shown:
3.25
